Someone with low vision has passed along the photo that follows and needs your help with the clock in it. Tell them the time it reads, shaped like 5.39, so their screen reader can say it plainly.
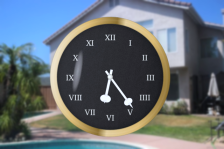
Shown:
6.24
